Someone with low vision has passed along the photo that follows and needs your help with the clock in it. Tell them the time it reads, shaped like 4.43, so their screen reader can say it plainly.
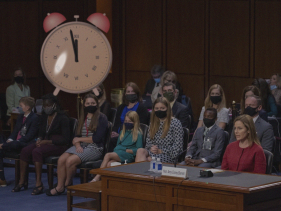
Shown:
11.58
